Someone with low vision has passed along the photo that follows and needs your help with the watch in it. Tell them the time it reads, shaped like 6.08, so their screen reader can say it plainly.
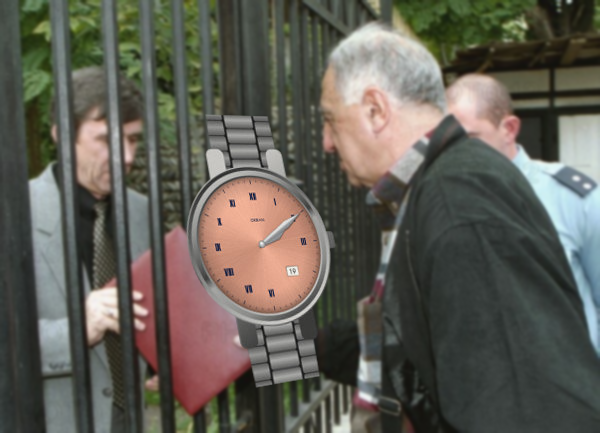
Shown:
2.10
